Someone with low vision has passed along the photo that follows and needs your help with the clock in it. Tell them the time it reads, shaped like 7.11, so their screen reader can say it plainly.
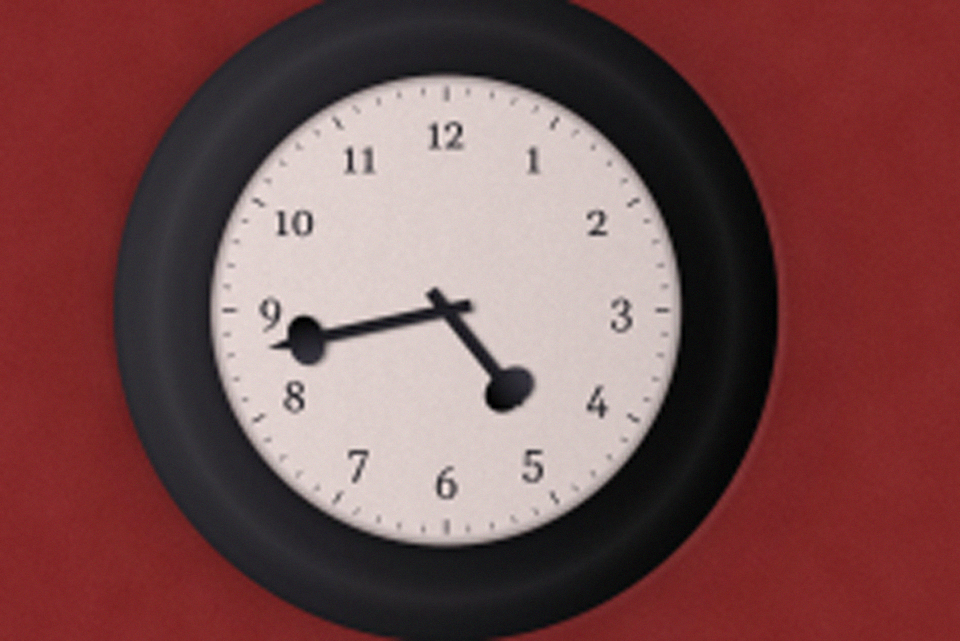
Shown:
4.43
